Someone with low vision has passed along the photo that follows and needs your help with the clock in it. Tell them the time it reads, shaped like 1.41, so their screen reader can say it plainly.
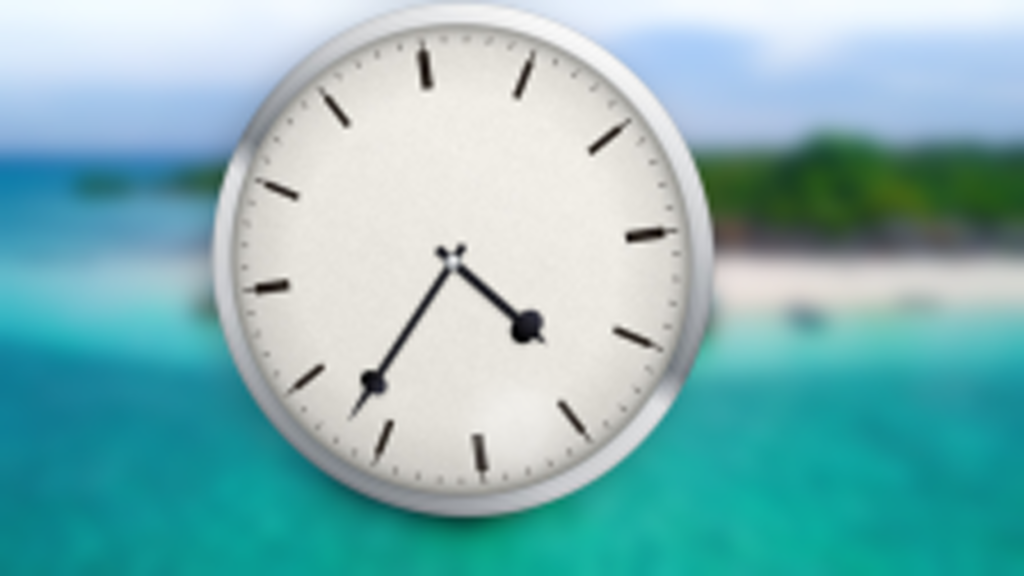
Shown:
4.37
